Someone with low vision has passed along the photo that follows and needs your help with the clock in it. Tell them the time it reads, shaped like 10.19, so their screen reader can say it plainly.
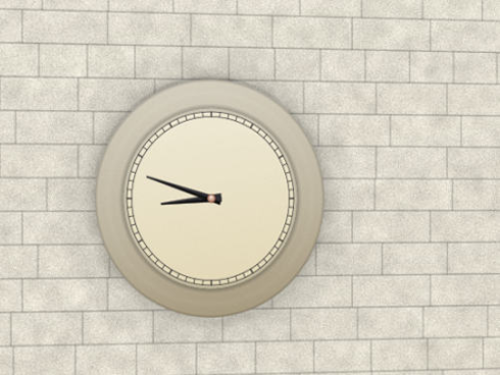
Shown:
8.48
